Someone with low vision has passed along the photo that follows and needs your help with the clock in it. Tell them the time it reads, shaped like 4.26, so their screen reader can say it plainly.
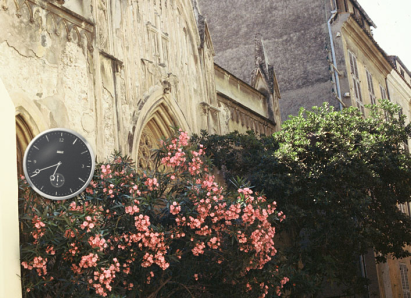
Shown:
6.41
